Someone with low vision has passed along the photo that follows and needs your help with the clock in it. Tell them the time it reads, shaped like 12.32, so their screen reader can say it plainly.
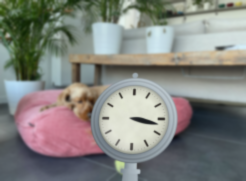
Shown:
3.17
